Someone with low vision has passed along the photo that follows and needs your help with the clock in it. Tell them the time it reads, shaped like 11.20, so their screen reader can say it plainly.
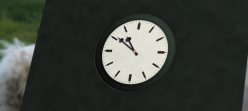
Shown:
10.51
